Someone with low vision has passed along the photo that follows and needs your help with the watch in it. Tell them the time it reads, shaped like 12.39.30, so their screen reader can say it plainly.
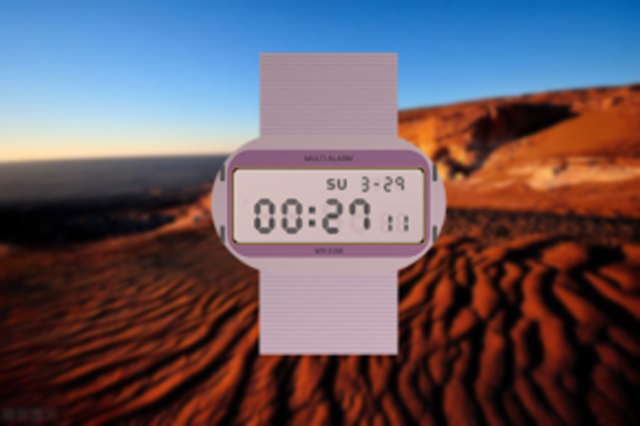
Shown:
0.27.11
